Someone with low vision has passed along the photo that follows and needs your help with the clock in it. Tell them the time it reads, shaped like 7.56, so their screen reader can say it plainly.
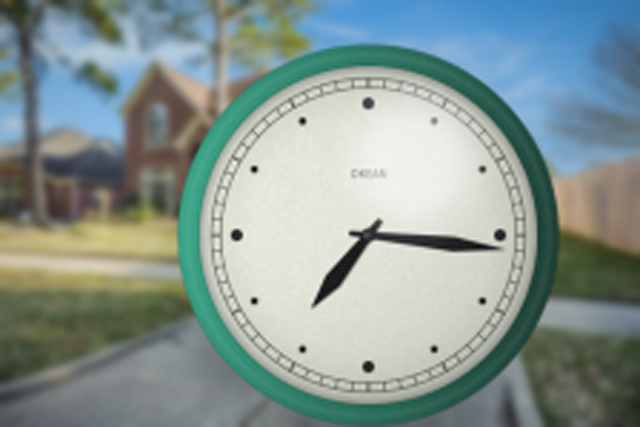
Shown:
7.16
